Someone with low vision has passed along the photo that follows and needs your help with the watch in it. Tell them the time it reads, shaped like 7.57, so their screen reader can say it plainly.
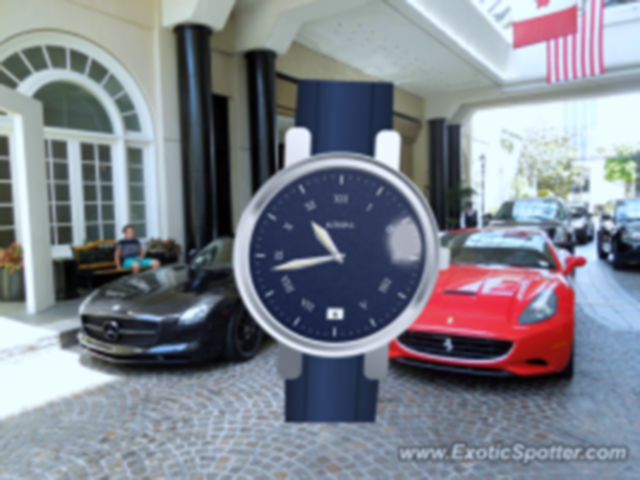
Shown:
10.43
